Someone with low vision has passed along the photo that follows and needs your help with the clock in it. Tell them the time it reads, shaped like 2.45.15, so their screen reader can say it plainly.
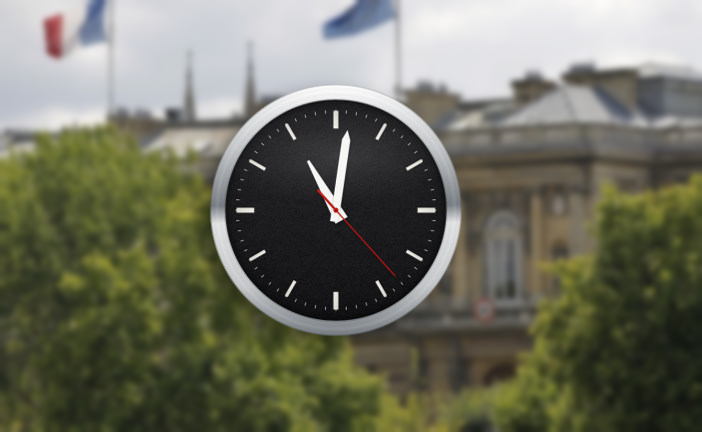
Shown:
11.01.23
